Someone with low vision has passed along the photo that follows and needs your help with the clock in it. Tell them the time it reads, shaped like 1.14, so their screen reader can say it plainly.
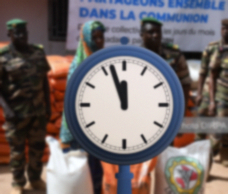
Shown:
11.57
